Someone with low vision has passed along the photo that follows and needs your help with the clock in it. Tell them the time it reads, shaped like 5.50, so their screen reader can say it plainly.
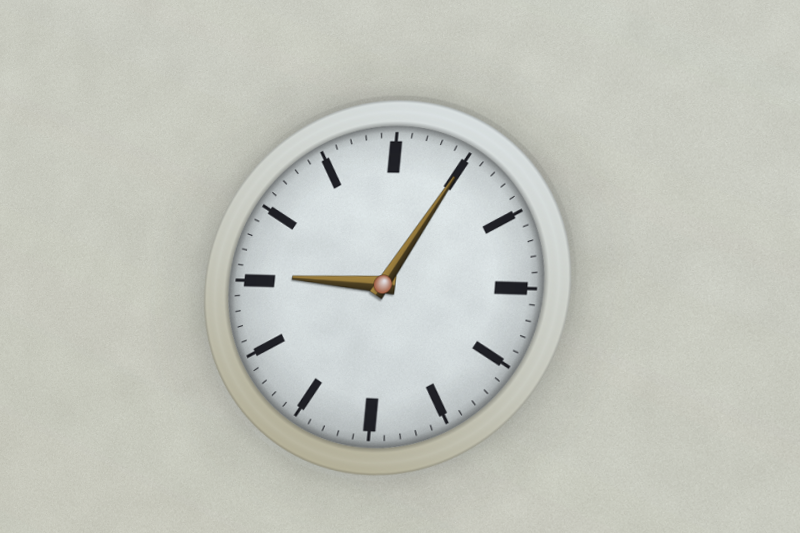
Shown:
9.05
